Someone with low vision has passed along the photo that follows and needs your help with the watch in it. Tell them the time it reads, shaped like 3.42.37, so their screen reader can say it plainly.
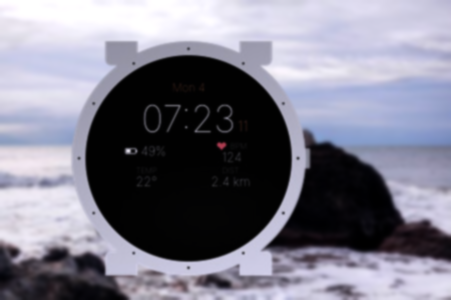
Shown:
7.23.11
